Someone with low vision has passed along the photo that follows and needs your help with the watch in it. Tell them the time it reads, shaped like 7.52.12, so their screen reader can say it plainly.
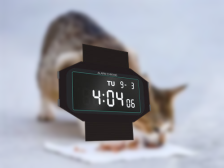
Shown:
4.04.06
